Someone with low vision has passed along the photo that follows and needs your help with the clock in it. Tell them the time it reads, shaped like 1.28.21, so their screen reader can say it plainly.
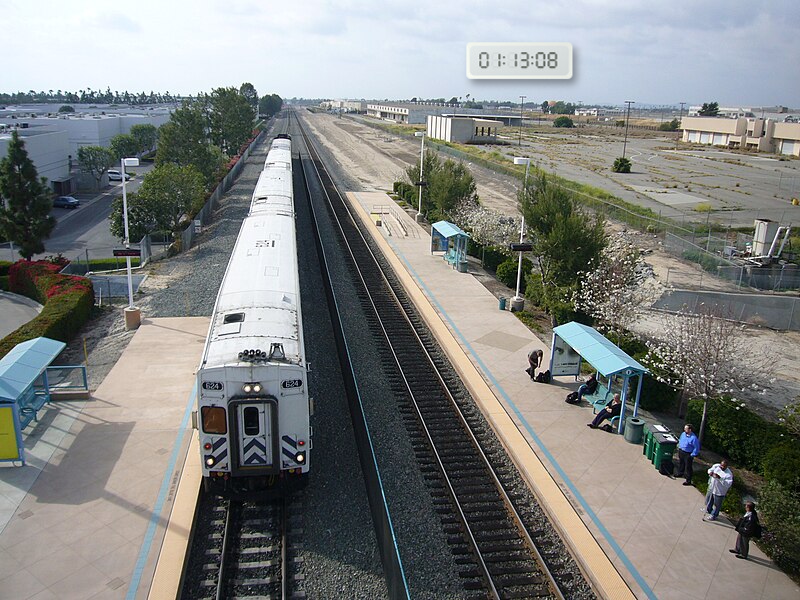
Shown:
1.13.08
